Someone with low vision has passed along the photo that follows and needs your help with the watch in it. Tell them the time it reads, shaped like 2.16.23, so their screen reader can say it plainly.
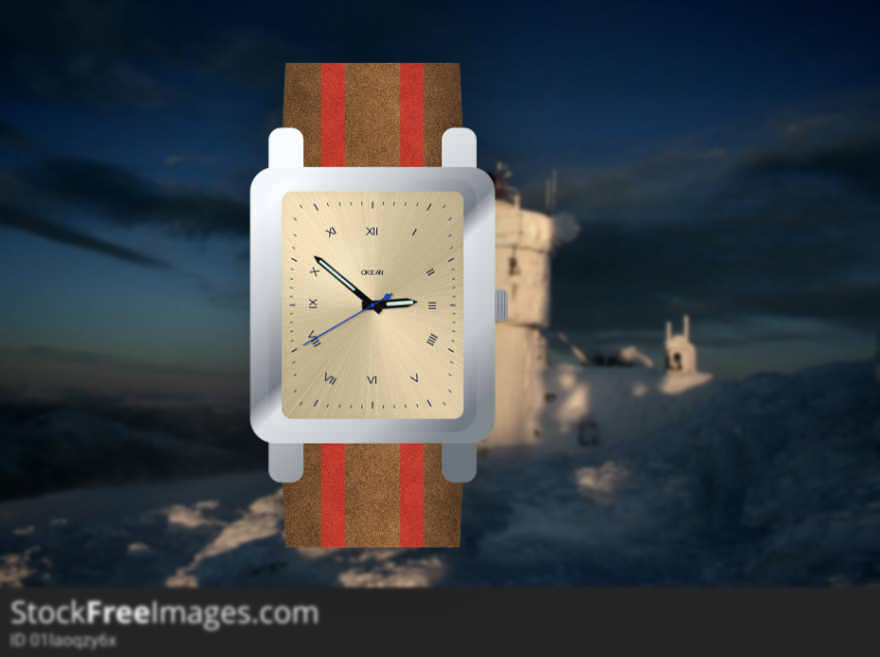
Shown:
2.51.40
